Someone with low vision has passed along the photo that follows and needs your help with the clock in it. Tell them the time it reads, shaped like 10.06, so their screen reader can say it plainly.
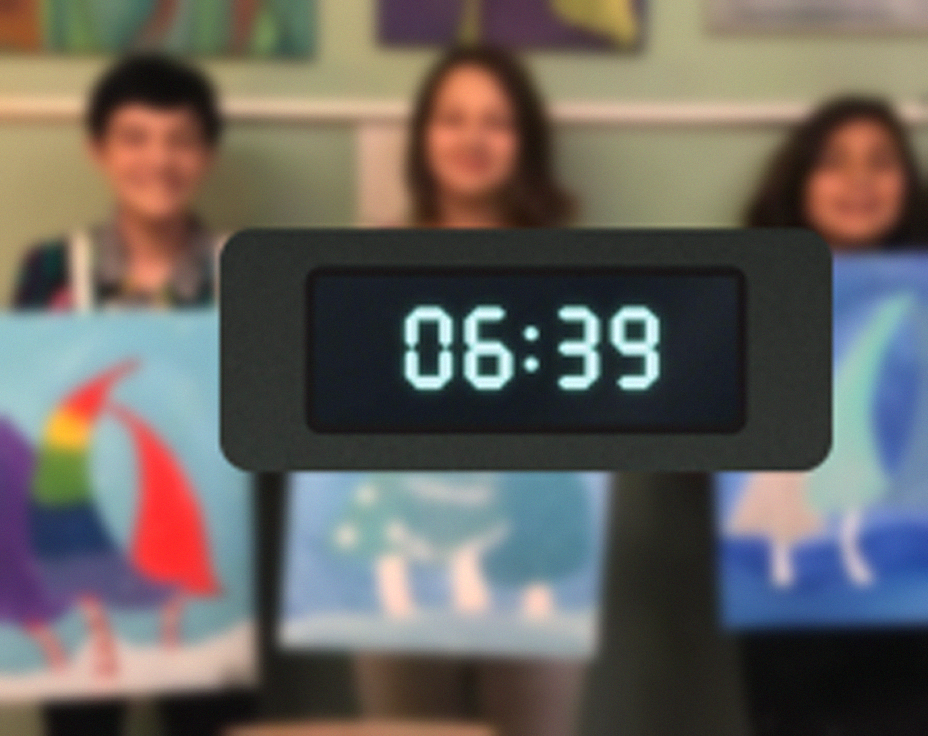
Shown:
6.39
